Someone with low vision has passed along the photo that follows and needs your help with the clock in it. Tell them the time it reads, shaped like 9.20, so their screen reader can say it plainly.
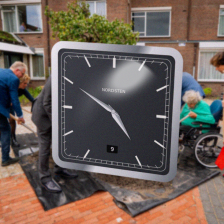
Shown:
4.50
